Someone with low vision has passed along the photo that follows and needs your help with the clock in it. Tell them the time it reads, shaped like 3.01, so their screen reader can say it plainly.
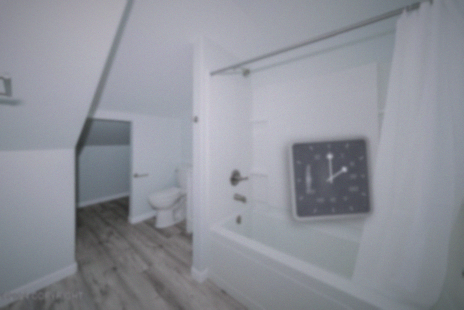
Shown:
2.00
